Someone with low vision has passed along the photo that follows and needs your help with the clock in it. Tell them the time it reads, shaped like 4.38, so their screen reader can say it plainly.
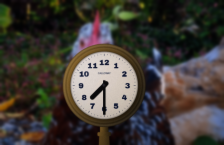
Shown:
7.30
